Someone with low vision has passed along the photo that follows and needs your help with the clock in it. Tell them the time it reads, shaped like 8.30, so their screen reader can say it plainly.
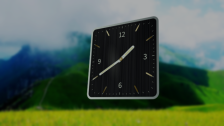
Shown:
1.40
